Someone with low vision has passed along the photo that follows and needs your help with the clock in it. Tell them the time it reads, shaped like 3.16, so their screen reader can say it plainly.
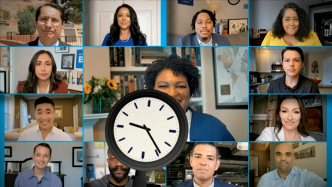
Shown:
9.24
